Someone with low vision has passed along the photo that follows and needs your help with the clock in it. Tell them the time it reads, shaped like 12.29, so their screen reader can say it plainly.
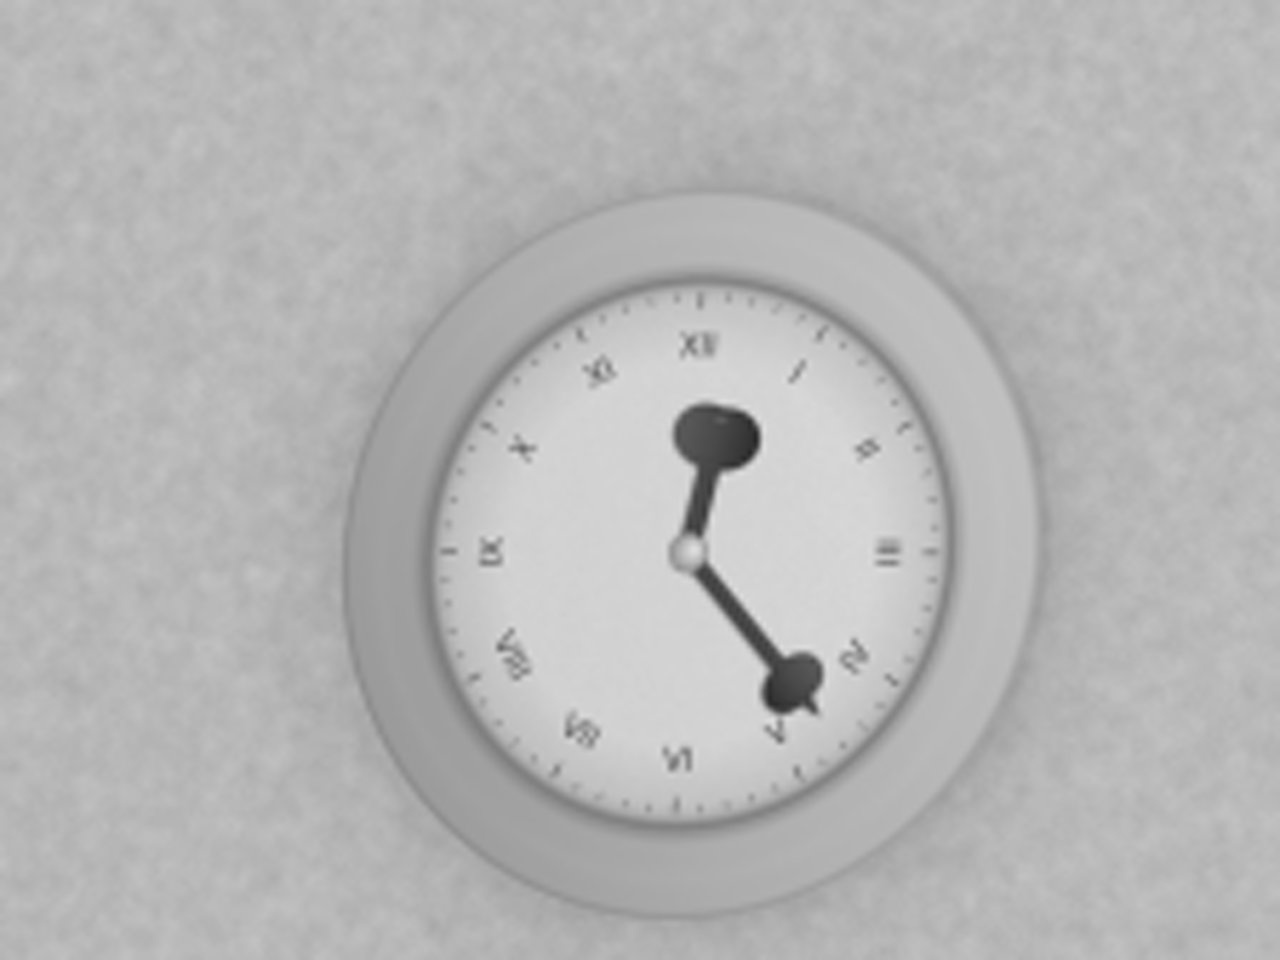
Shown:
12.23
